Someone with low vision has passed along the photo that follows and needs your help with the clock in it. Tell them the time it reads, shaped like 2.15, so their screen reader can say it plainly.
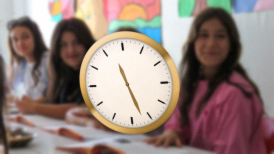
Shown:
11.27
